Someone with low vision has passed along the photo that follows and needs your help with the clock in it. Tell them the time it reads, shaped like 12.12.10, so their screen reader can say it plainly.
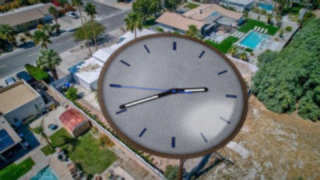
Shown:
2.40.45
